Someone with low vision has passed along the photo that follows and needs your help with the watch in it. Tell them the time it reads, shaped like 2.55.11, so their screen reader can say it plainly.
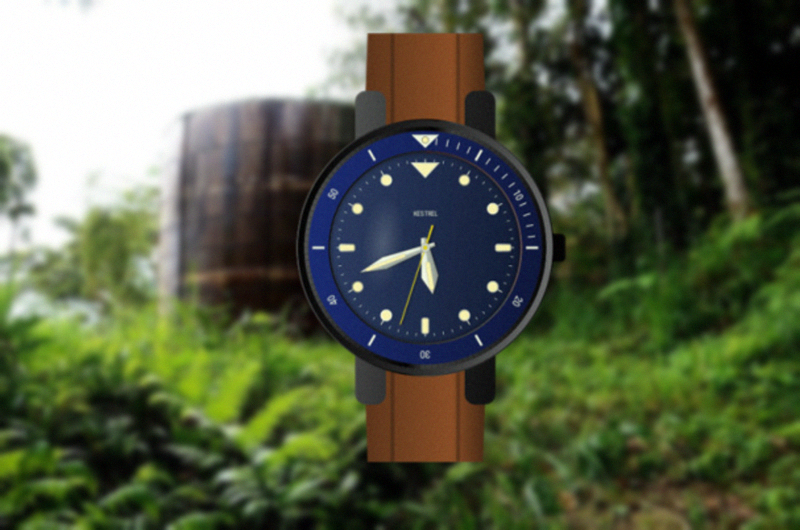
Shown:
5.41.33
